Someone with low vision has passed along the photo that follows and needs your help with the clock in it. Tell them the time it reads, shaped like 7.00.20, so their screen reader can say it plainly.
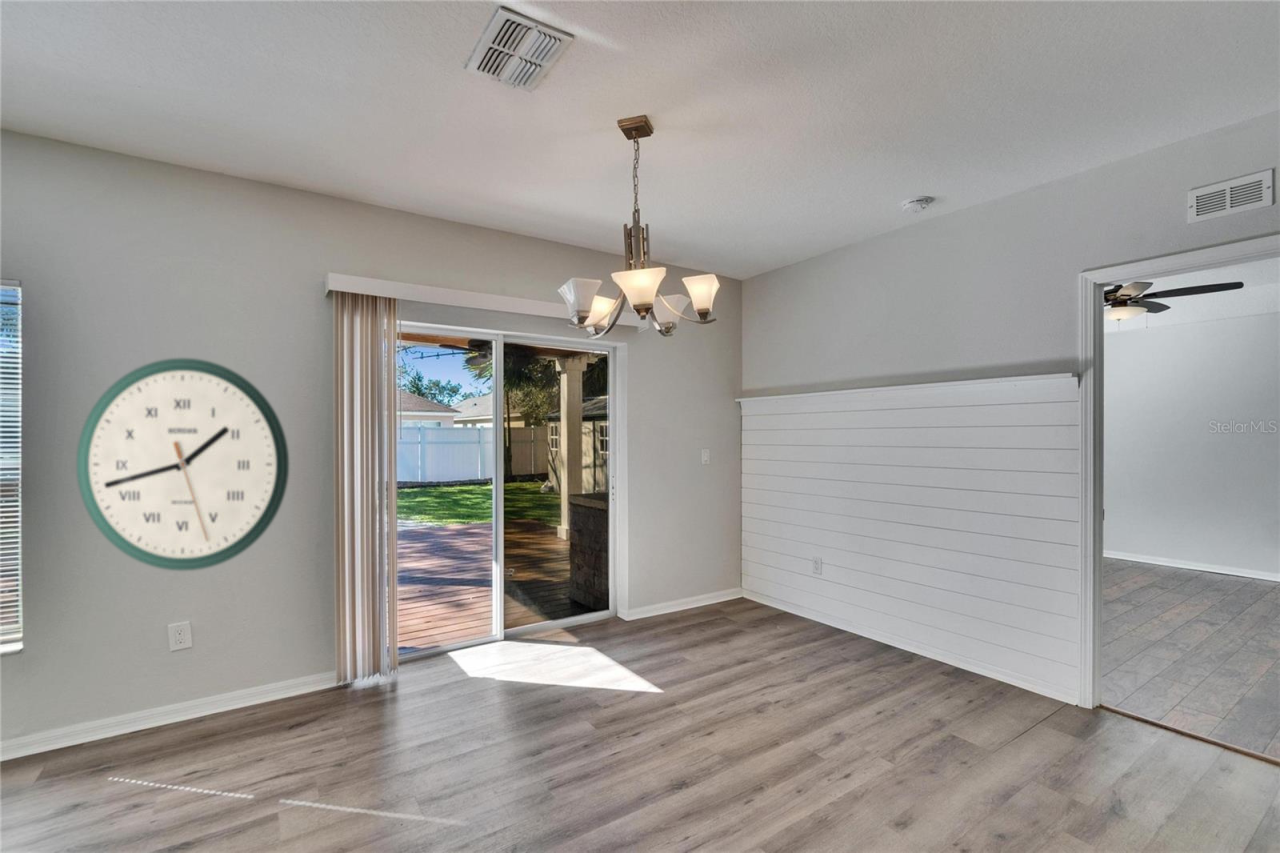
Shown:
1.42.27
